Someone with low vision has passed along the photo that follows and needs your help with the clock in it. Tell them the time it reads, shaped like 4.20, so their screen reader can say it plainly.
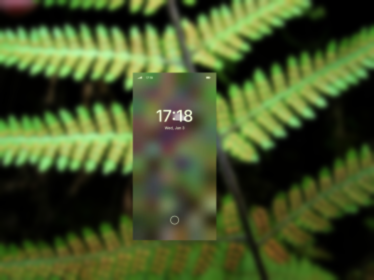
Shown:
17.18
